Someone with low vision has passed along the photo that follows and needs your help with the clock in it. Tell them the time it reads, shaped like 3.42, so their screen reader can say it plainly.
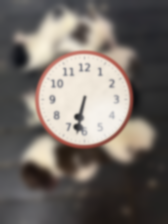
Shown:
6.32
